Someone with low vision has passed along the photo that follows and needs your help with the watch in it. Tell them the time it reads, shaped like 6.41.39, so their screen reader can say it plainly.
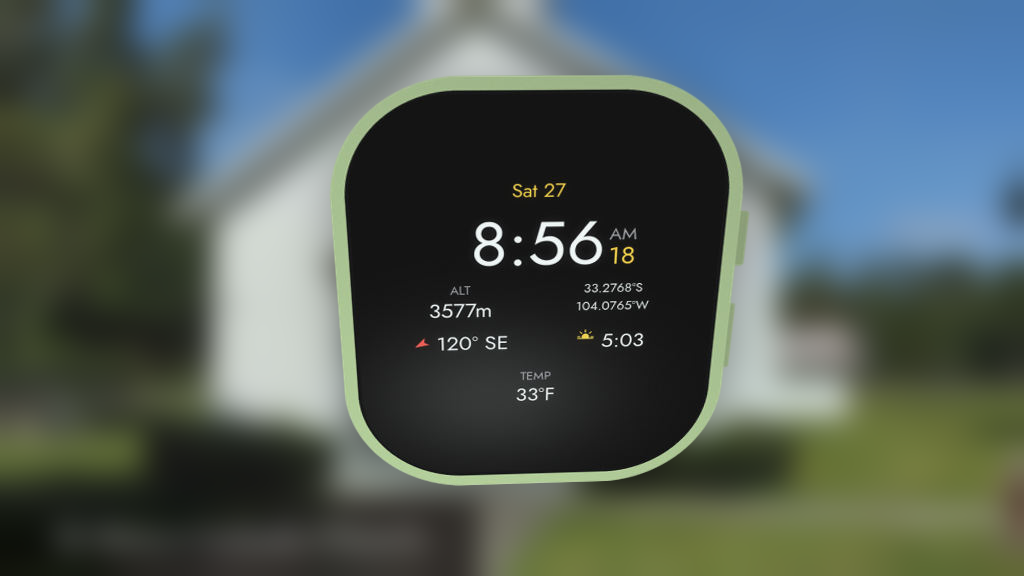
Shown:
8.56.18
